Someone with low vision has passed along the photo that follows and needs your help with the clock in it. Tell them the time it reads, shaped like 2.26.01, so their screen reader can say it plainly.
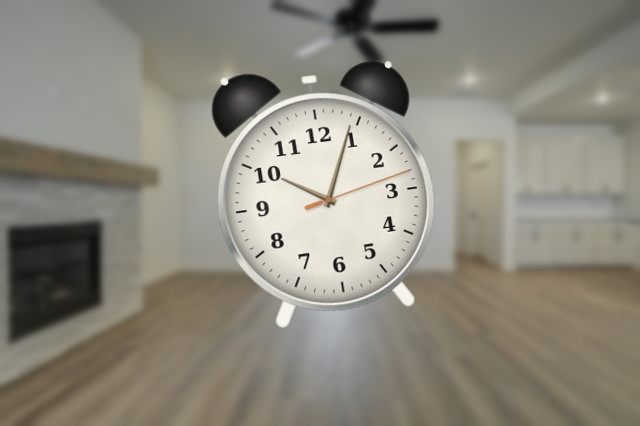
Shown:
10.04.13
